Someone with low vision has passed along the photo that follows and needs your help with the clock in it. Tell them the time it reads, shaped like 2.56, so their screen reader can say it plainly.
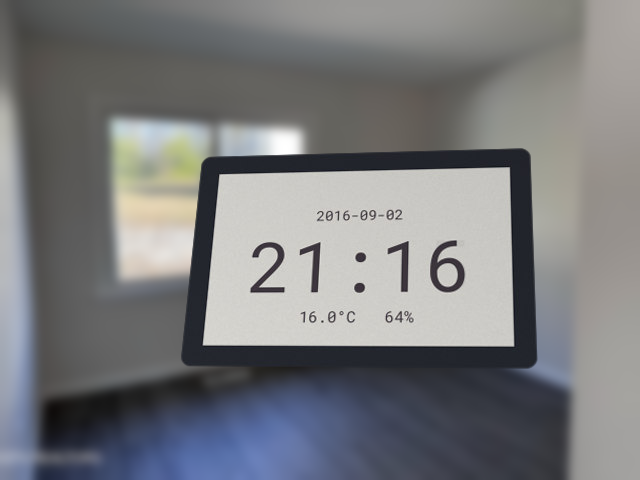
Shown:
21.16
